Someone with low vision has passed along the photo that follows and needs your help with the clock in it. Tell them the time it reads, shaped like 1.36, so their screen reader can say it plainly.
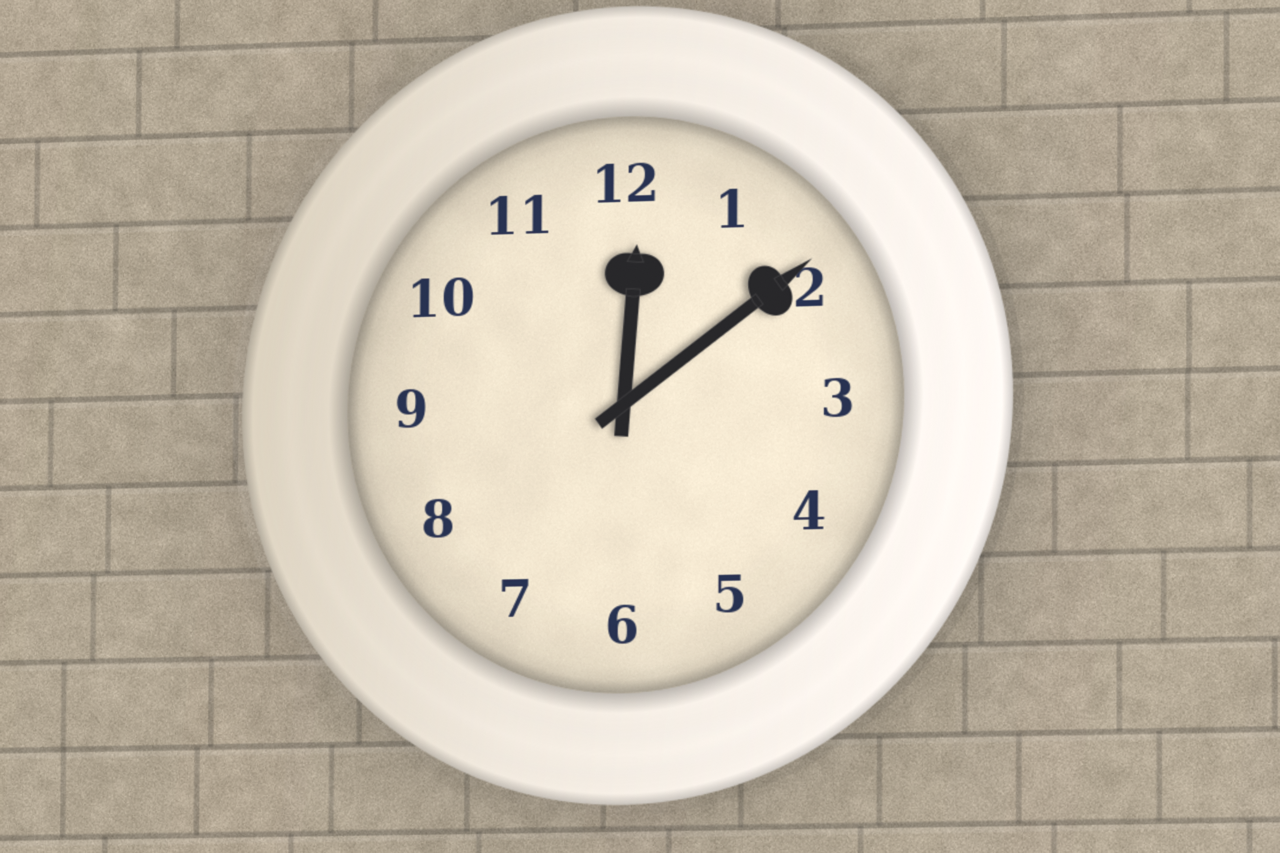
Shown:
12.09
